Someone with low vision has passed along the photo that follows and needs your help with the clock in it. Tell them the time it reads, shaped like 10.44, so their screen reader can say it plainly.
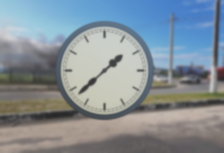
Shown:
1.38
